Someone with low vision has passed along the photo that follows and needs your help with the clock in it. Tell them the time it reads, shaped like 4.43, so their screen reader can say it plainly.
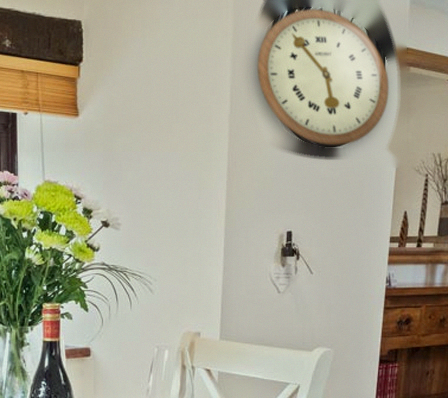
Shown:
5.54
